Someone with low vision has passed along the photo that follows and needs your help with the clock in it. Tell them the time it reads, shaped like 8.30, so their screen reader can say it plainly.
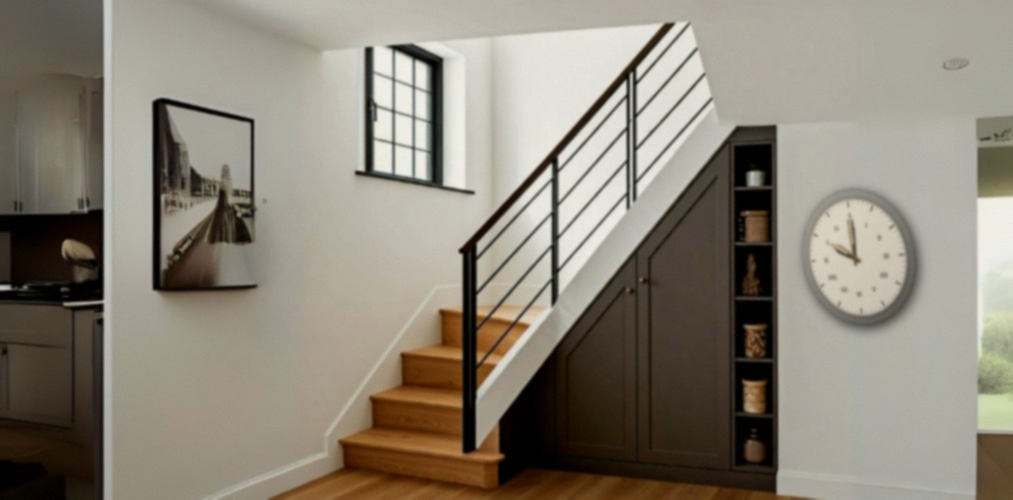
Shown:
10.00
